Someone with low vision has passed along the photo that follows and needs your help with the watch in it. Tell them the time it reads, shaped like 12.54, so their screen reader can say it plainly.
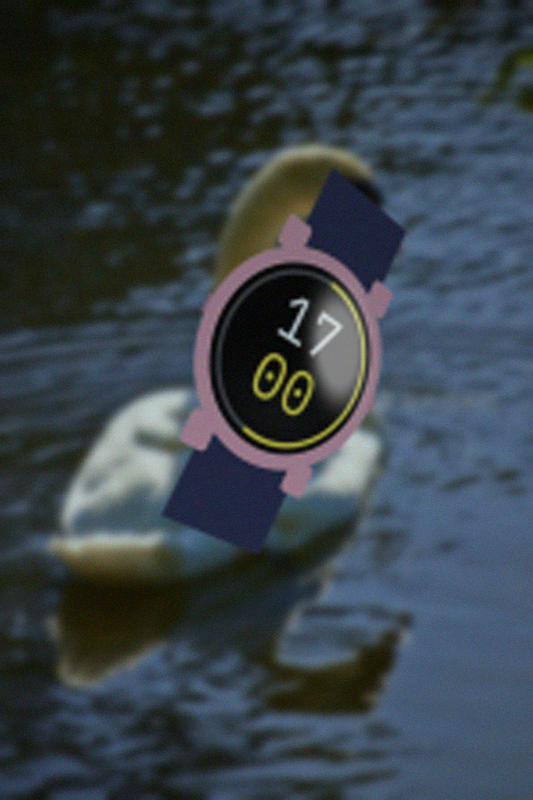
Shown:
17.00
